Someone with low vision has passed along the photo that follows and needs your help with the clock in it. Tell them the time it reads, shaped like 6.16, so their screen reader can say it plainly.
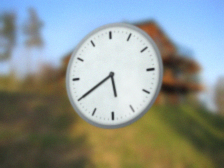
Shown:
5.40
